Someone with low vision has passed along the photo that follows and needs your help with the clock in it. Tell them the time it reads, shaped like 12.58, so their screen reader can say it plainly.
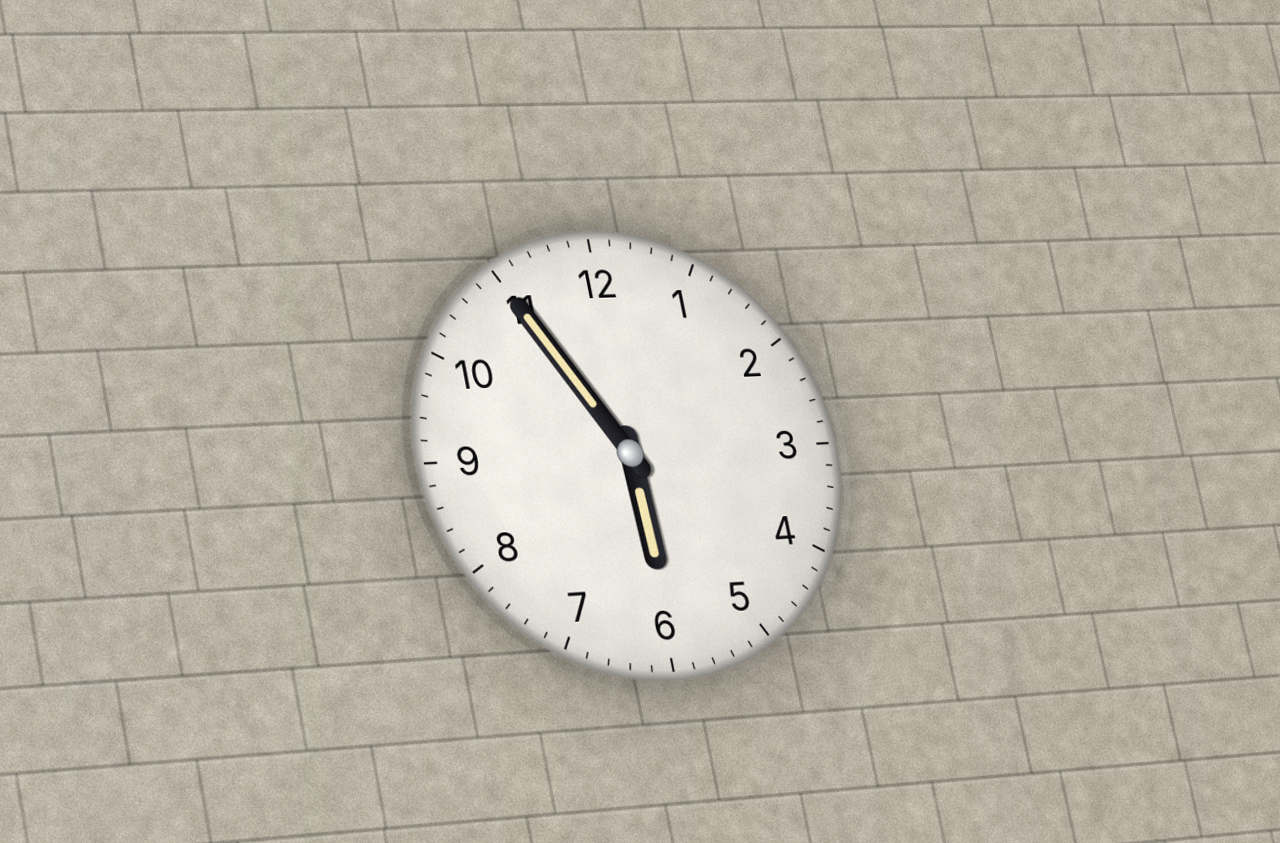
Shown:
5.55
